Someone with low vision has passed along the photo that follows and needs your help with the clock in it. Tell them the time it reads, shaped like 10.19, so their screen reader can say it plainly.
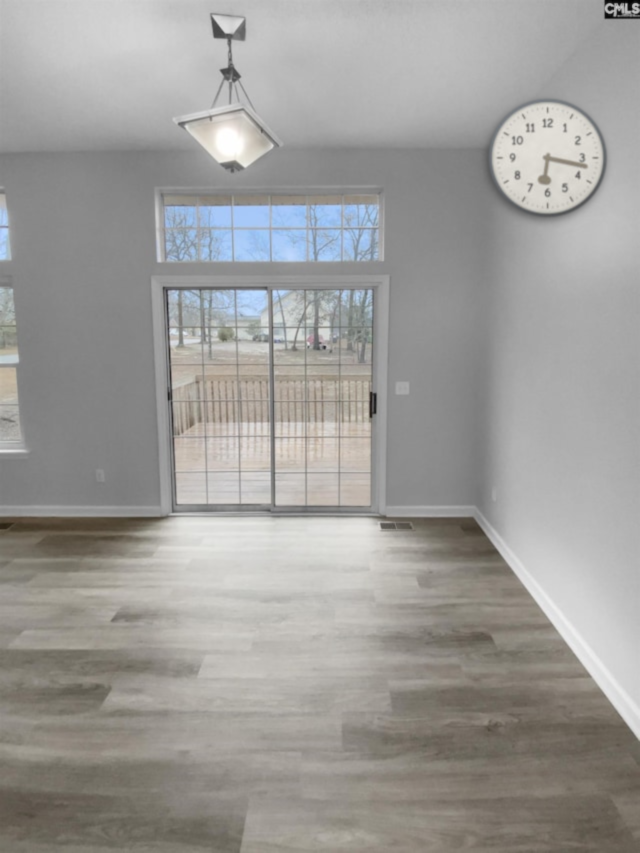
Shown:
6.17
